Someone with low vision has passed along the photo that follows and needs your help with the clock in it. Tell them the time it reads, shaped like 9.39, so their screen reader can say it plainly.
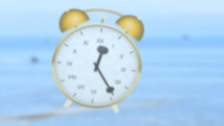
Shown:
12.24
